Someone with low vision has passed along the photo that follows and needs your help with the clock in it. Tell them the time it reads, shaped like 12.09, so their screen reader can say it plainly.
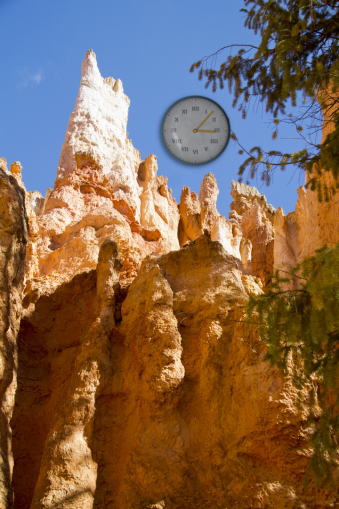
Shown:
3.07
